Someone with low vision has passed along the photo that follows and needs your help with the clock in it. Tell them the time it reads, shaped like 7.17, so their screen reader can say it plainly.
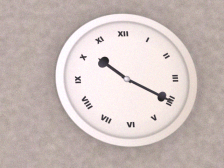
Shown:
10.20
